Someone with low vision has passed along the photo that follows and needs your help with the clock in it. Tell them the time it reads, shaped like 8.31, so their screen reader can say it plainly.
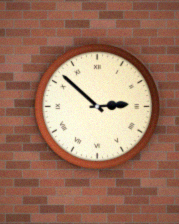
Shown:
2.52
